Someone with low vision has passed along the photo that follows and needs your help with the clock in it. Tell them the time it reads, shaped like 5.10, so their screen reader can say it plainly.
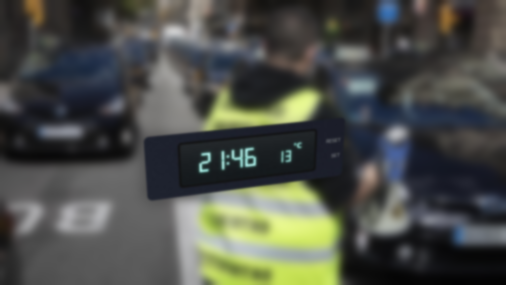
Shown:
21.46
